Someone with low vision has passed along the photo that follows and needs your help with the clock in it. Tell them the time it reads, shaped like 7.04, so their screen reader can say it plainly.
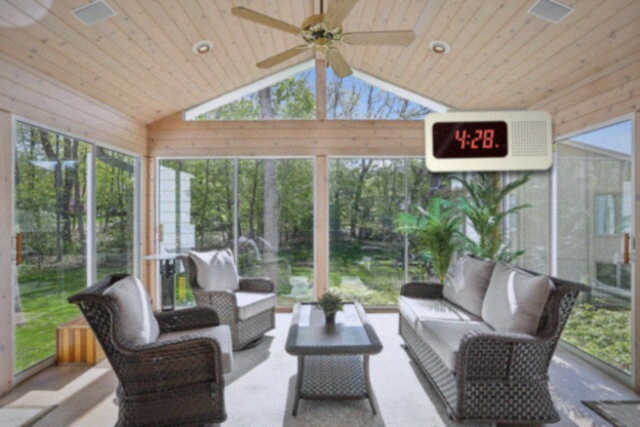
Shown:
4.28
